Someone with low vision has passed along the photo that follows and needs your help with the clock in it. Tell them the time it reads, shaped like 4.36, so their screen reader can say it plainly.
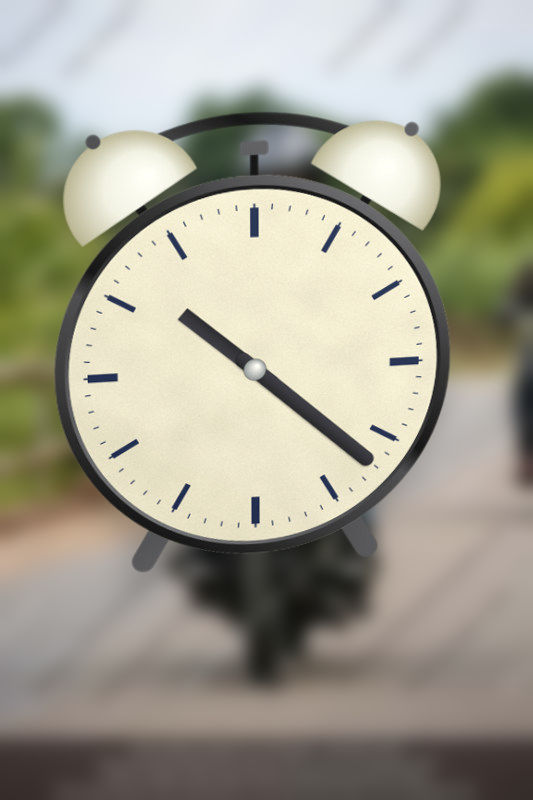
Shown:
10.22
